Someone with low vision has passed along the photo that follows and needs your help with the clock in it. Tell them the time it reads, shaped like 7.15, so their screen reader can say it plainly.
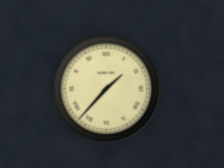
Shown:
1.37
